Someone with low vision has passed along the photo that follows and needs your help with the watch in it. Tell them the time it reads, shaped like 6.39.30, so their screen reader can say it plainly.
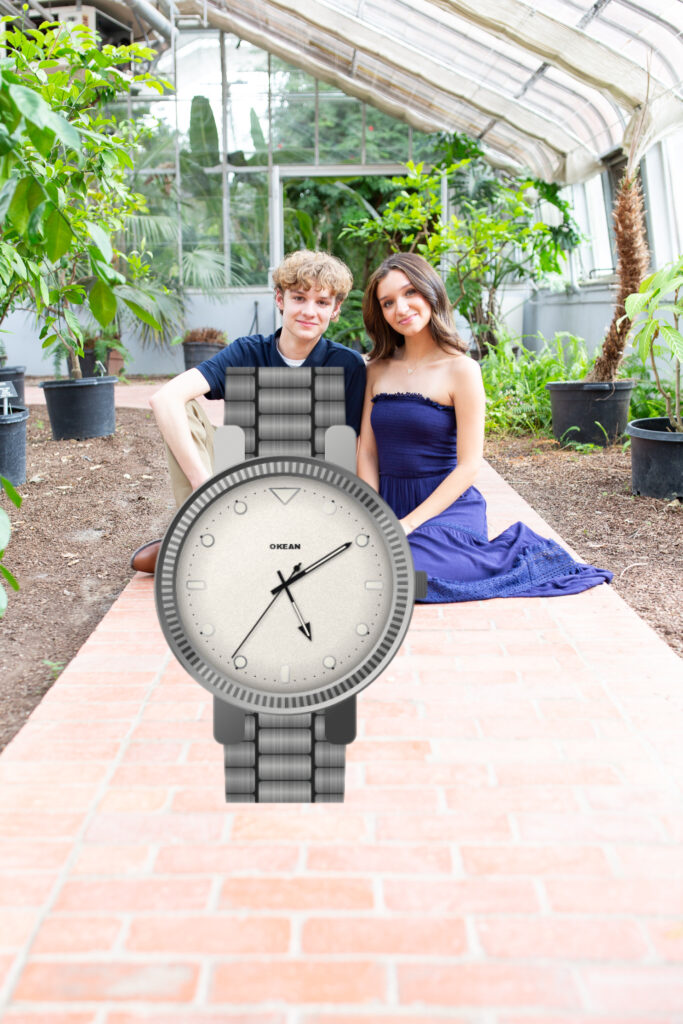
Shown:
5.09.36
